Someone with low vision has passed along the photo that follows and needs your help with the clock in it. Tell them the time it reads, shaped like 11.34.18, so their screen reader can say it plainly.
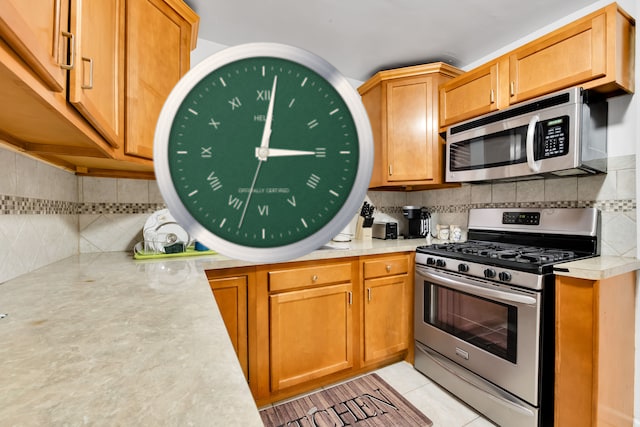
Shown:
3.01.33
